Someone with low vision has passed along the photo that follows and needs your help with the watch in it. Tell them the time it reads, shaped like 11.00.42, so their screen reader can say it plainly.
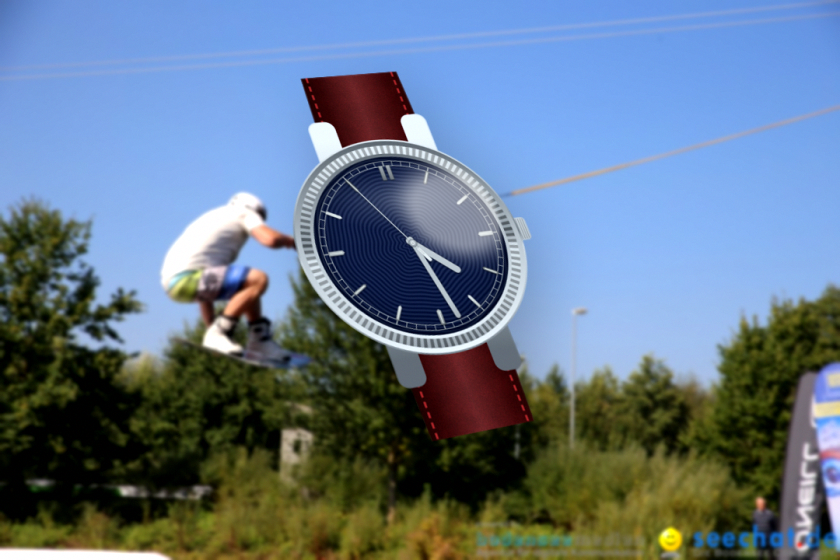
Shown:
4.27.55
